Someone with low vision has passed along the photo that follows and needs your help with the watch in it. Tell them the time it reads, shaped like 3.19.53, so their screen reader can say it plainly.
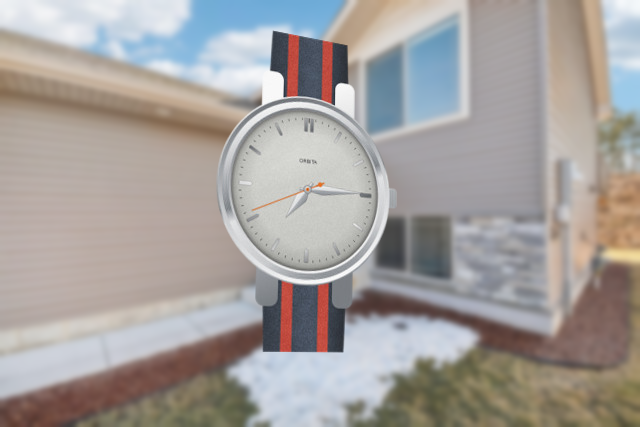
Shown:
7.14.41
